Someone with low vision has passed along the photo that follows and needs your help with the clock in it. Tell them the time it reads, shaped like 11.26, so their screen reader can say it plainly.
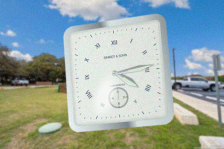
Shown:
4.14
